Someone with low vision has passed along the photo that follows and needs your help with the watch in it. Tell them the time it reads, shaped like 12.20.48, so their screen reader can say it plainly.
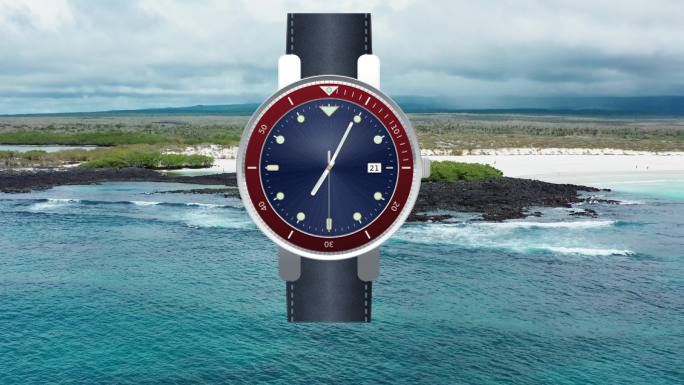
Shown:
7.04.30
